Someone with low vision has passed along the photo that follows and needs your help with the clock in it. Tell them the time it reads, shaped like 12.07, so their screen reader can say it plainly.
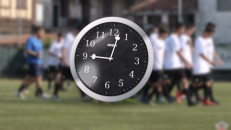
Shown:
9.02
